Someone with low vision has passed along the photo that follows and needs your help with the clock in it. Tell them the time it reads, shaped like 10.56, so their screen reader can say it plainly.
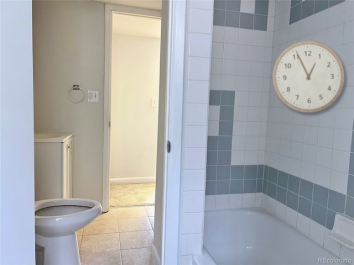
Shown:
12.56
